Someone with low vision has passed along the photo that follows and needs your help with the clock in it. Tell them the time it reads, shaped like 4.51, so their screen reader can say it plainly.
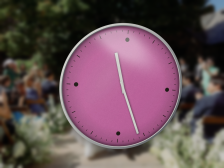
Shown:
11.26
